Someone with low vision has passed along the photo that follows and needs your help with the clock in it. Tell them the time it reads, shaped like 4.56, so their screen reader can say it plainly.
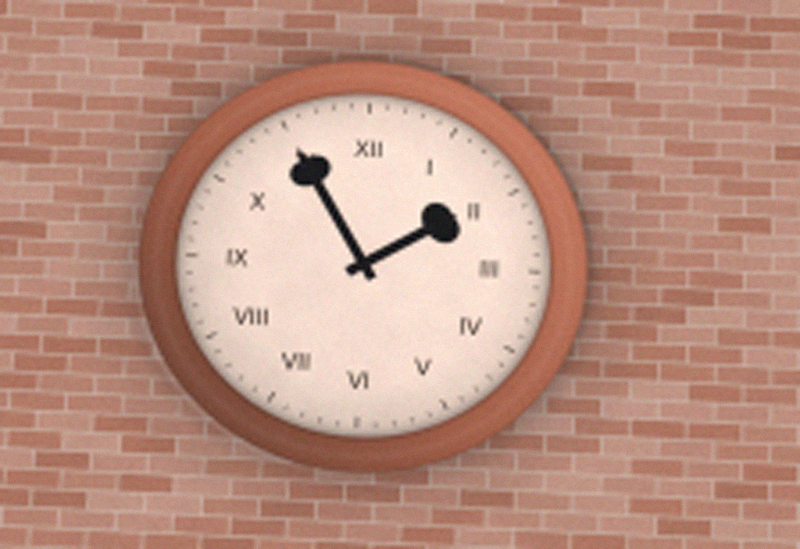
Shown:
1.55
